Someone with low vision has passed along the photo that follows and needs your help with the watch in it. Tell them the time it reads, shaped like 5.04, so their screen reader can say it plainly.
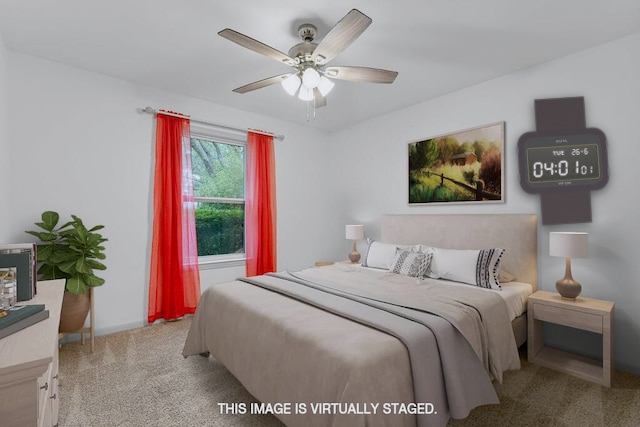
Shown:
4.01
